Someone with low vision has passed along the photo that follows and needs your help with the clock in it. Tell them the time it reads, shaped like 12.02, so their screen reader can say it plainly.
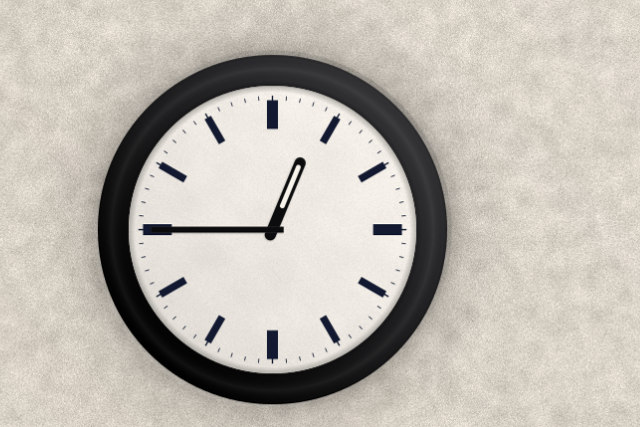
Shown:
12.45
